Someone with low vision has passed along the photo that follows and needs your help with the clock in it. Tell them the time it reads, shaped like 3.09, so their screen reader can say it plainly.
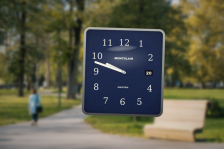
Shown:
9.48
